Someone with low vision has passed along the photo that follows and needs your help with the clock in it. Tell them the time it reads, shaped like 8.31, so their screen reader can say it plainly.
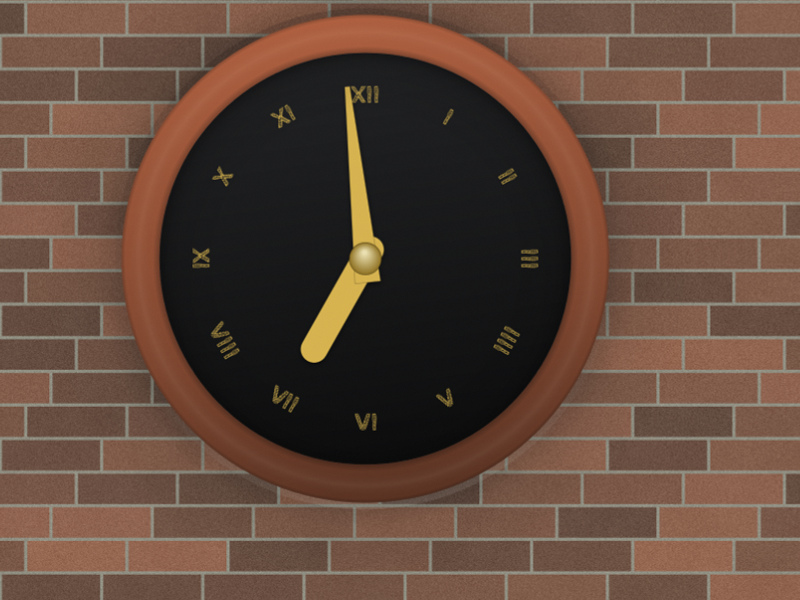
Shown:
6.59
